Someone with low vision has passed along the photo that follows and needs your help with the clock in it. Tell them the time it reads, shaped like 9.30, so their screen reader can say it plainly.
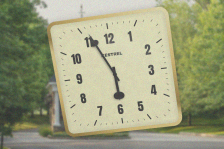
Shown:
5.56
